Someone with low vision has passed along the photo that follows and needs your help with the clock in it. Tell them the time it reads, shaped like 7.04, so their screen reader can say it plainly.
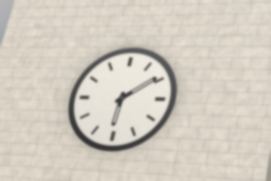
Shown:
6.09
